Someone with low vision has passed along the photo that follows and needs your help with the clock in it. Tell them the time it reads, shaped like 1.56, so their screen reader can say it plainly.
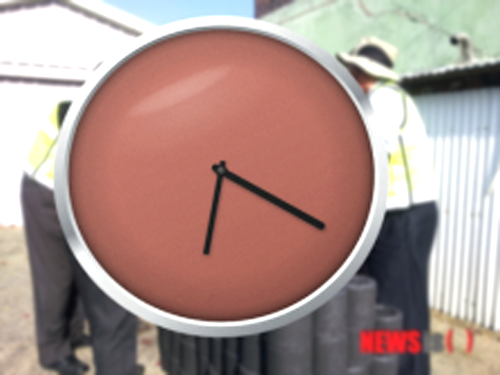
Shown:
6.20
